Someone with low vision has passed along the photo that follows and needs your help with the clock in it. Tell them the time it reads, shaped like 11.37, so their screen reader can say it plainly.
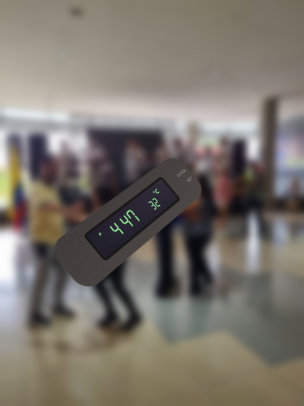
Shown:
4.47
